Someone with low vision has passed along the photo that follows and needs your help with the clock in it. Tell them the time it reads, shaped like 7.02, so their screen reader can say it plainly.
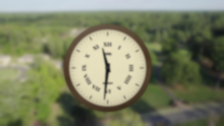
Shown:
11.31
